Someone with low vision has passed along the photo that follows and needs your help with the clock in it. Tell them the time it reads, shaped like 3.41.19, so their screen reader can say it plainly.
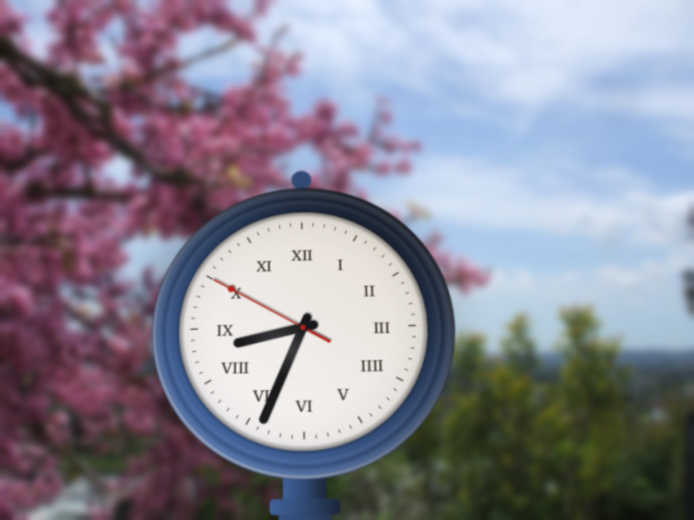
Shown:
8.33.50
